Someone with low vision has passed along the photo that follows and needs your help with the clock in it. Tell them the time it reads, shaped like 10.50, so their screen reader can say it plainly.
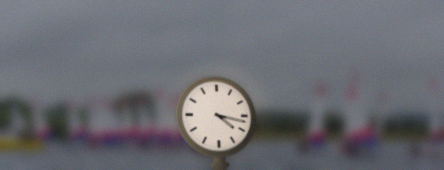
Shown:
4.17
